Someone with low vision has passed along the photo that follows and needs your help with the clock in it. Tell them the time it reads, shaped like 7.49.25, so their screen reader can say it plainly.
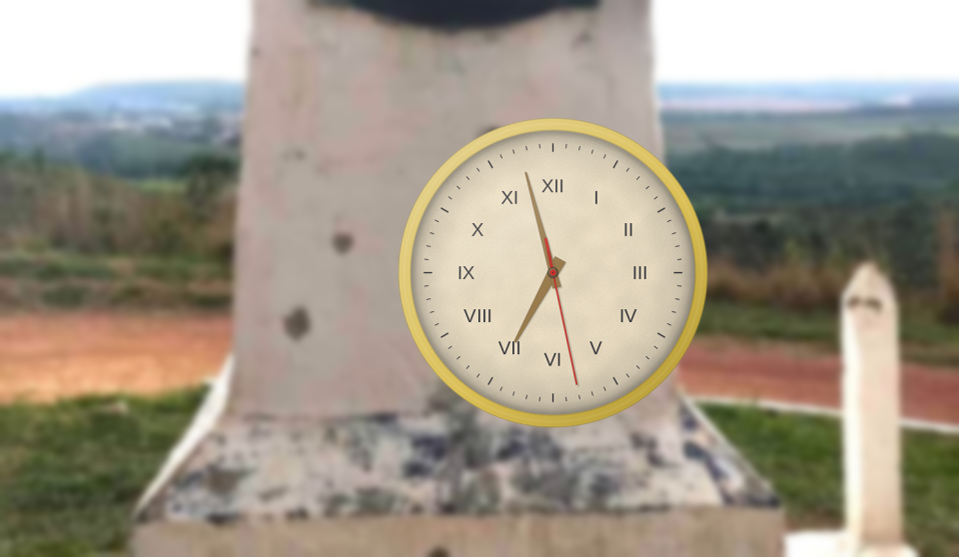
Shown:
6.57.28
